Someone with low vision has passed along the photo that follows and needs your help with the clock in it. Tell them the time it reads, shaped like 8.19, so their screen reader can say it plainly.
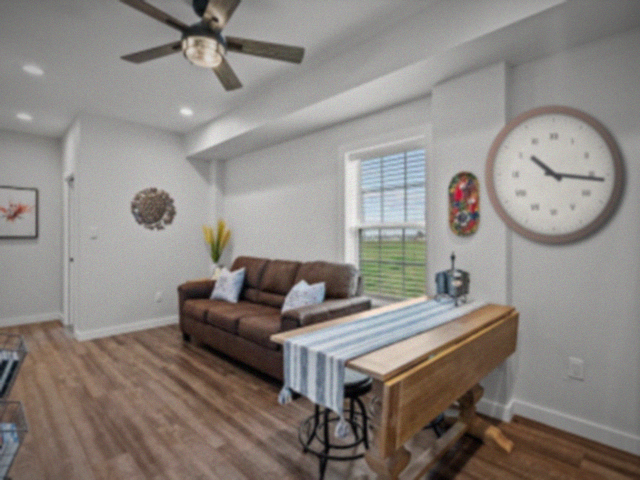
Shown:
10.16
